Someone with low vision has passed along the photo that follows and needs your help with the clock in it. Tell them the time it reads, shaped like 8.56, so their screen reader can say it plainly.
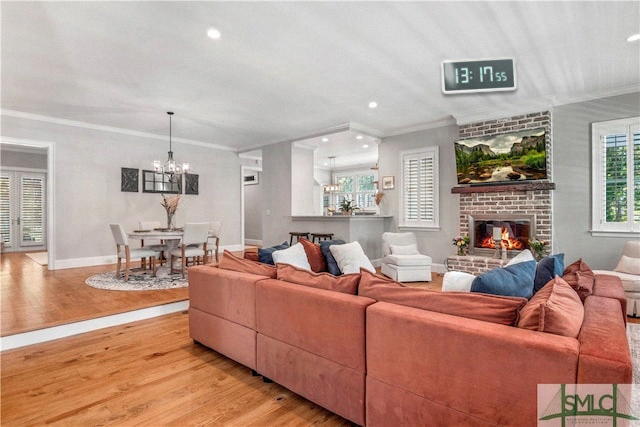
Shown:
13.17
